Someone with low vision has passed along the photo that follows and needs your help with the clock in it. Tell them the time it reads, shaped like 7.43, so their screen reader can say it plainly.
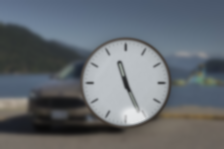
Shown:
11.26
